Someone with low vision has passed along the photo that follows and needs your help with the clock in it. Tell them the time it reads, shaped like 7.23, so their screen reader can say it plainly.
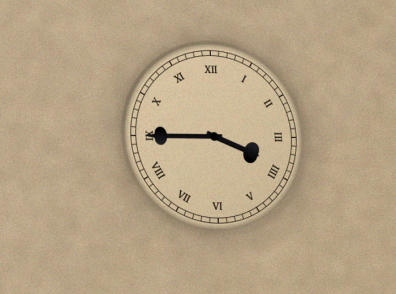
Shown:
3.45
